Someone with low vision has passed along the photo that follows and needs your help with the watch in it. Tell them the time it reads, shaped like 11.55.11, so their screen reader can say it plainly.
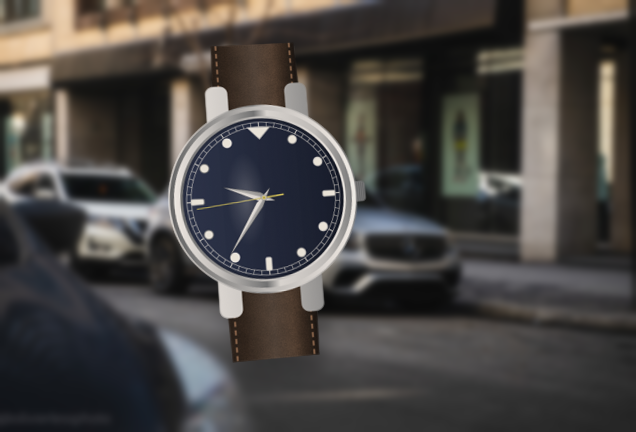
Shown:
9.35.44
